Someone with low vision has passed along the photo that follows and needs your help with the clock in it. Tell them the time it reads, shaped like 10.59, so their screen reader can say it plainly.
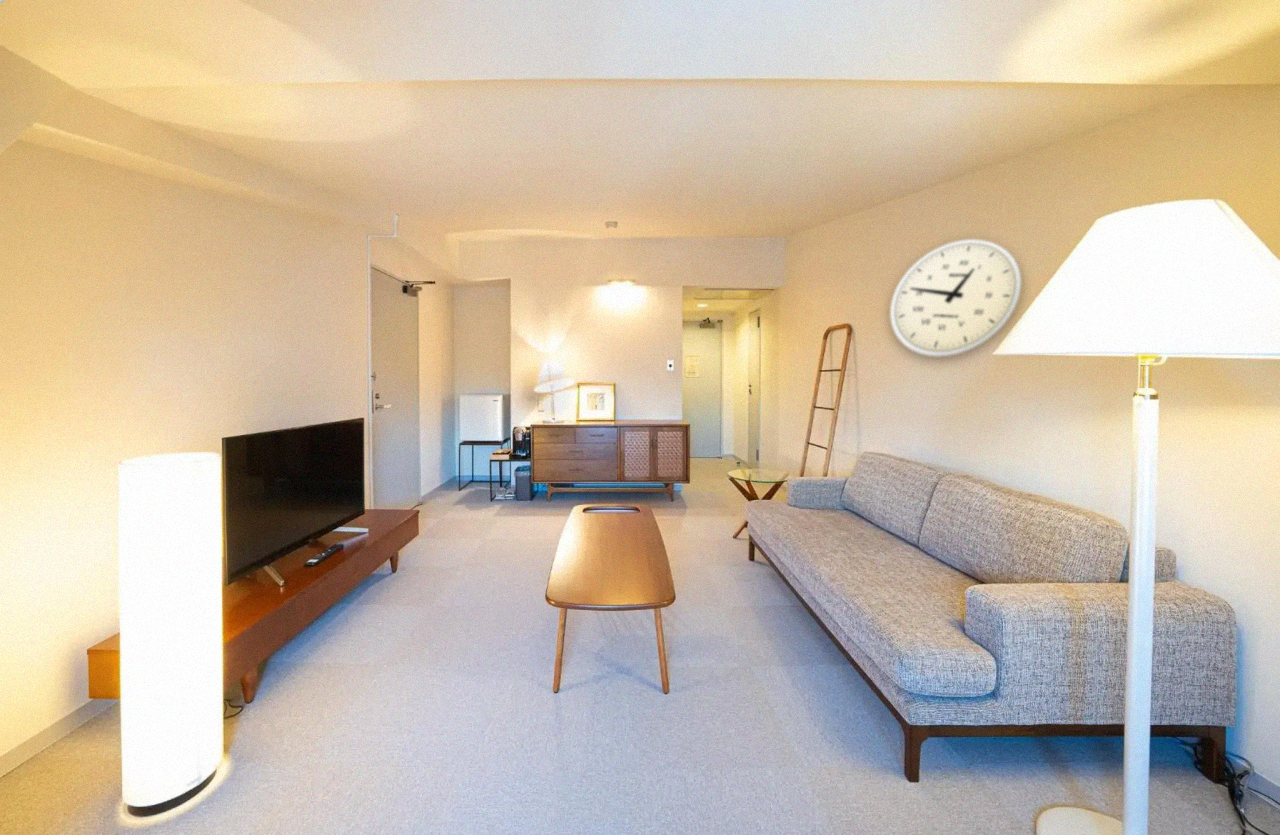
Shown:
12.46
